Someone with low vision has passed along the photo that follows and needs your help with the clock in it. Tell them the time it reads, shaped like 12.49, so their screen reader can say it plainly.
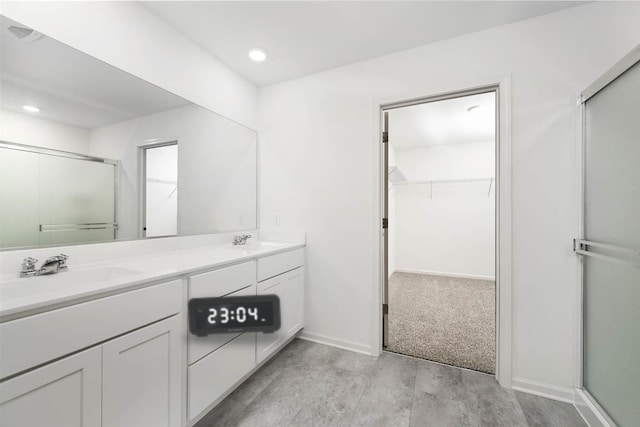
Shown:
23.04
